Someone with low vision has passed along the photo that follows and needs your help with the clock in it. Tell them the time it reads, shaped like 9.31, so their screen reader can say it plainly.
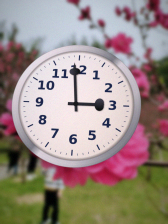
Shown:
2.59
